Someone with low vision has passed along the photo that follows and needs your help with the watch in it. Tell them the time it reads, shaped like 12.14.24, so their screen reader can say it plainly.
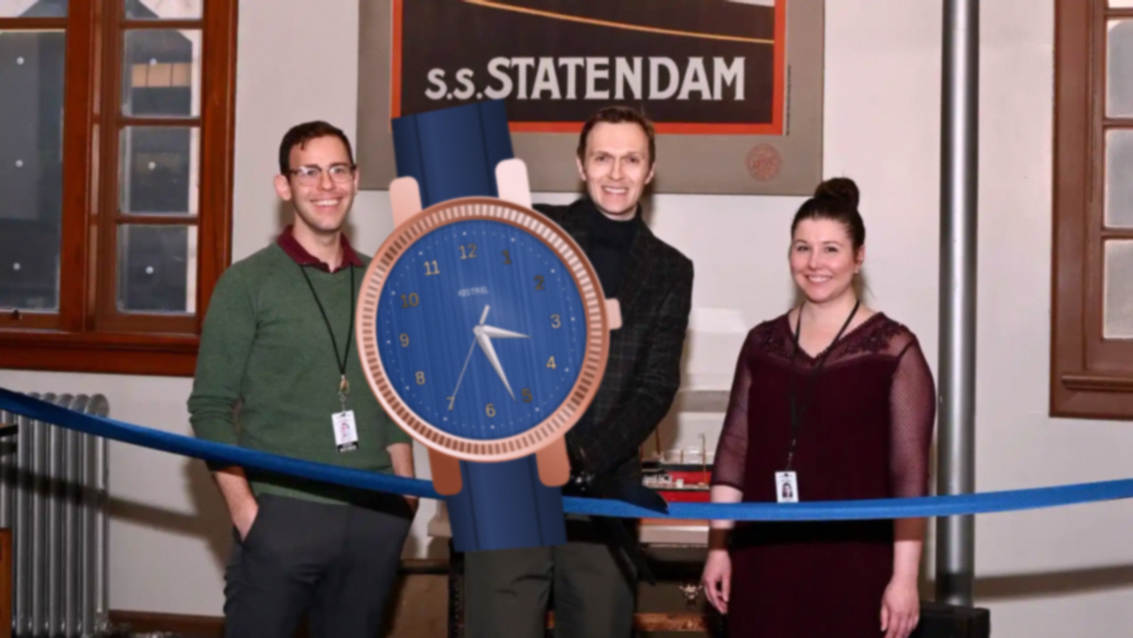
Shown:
3.26.35
